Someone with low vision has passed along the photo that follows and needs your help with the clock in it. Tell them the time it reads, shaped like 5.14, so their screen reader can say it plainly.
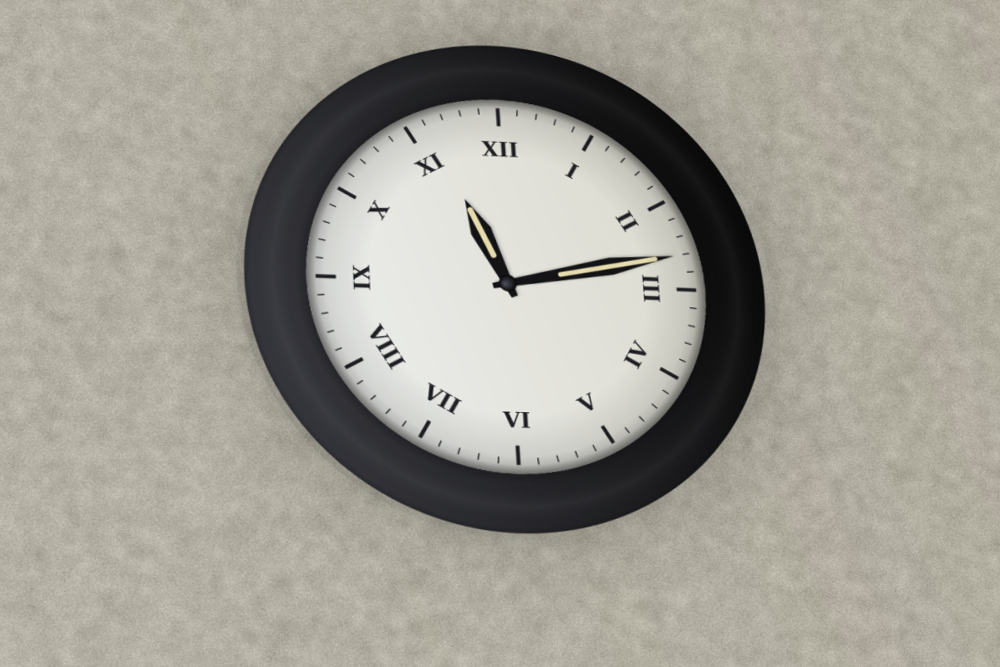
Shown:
11.13
